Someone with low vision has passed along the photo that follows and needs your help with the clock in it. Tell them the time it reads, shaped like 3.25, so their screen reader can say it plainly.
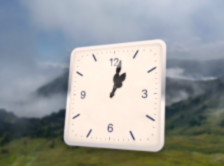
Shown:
1.02
